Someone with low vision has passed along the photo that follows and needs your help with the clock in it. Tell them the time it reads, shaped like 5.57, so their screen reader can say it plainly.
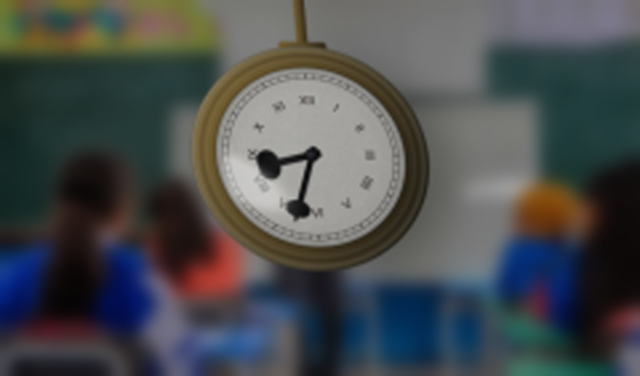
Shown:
8.33
